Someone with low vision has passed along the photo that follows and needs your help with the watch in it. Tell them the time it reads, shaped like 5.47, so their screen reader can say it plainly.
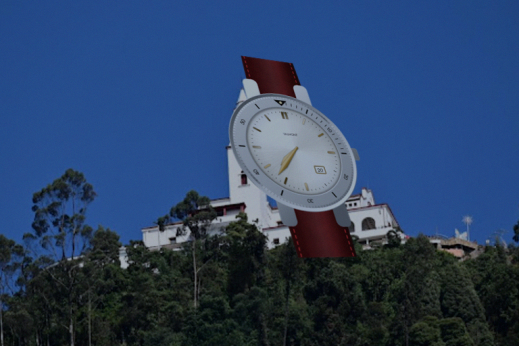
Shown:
7.37
